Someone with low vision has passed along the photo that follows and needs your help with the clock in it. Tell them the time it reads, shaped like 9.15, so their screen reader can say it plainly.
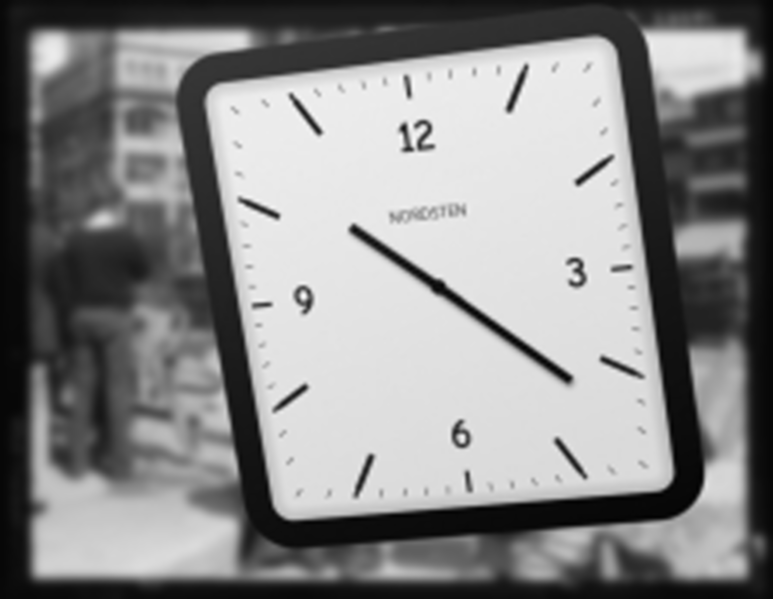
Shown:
10.22
